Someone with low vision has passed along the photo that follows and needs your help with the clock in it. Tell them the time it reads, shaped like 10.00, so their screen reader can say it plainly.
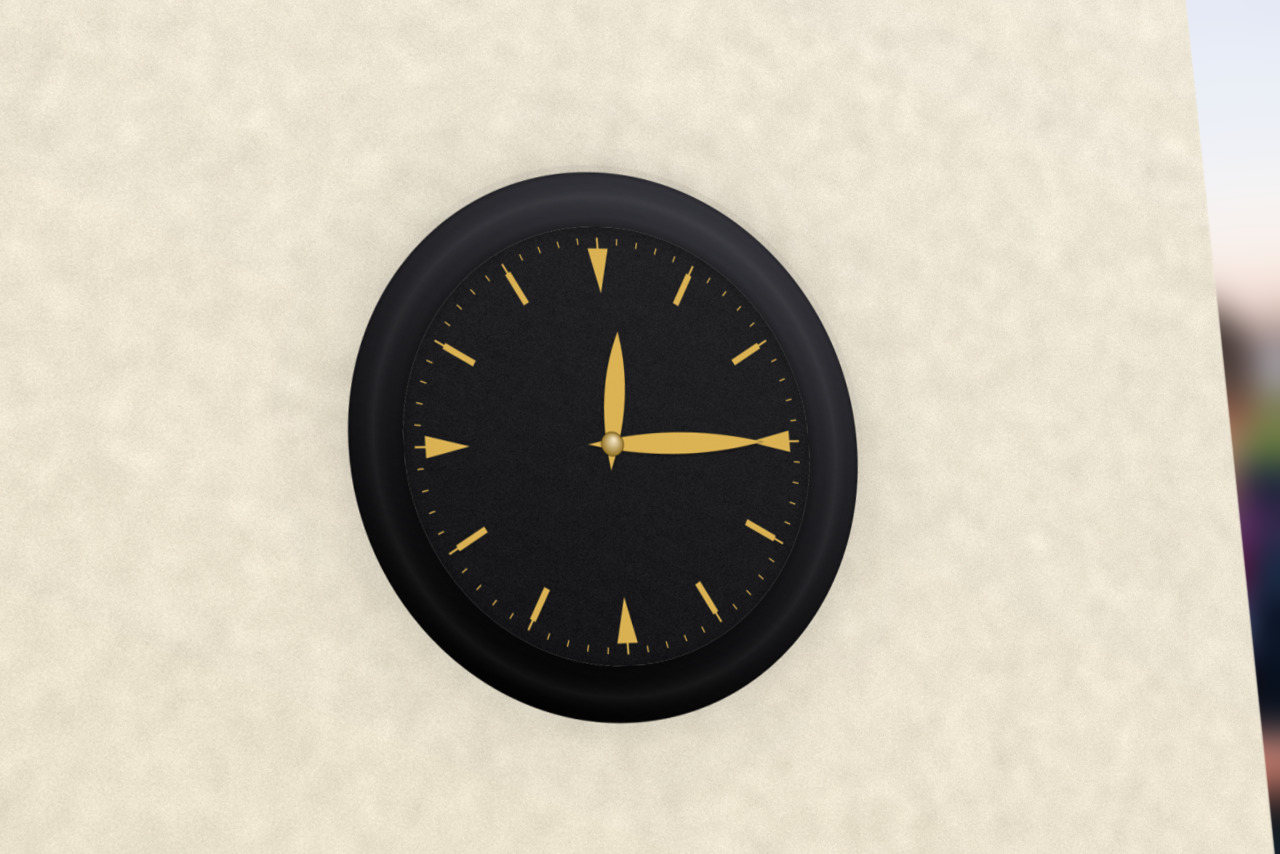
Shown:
12.15
